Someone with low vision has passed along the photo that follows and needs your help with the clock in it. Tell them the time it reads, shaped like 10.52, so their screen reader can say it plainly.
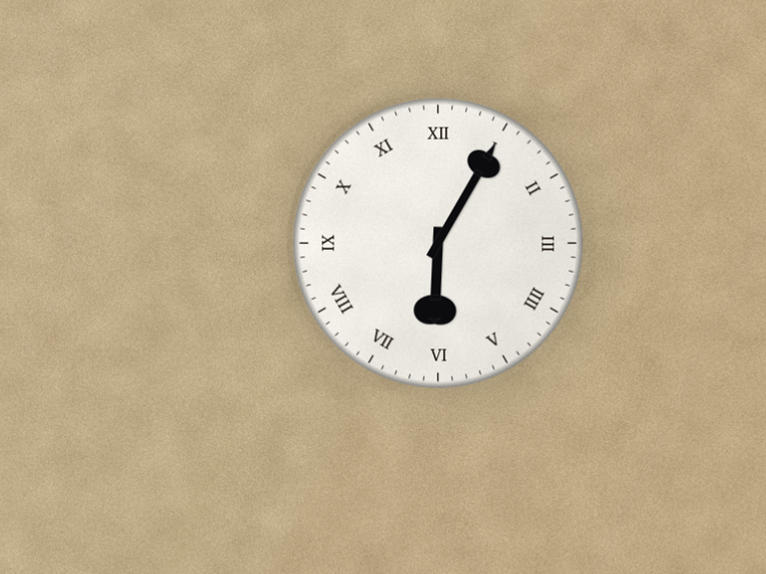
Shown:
6.05
